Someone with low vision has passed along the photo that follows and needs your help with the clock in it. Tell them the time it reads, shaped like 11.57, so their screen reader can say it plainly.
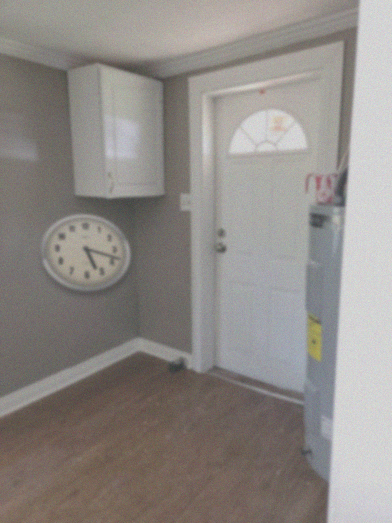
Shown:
5.18
